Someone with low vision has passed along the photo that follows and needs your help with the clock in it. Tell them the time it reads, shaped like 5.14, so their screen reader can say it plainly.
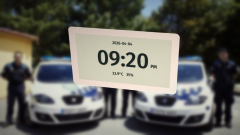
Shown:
9.20
